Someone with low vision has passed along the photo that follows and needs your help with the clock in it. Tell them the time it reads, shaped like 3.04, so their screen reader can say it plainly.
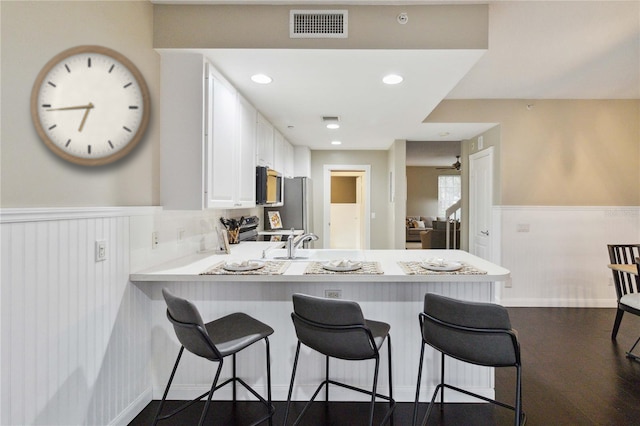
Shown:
6.44
